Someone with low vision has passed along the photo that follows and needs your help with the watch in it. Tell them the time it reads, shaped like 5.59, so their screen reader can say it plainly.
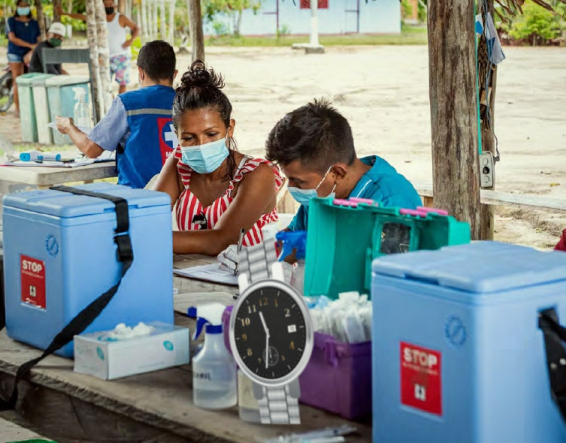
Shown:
11.32
